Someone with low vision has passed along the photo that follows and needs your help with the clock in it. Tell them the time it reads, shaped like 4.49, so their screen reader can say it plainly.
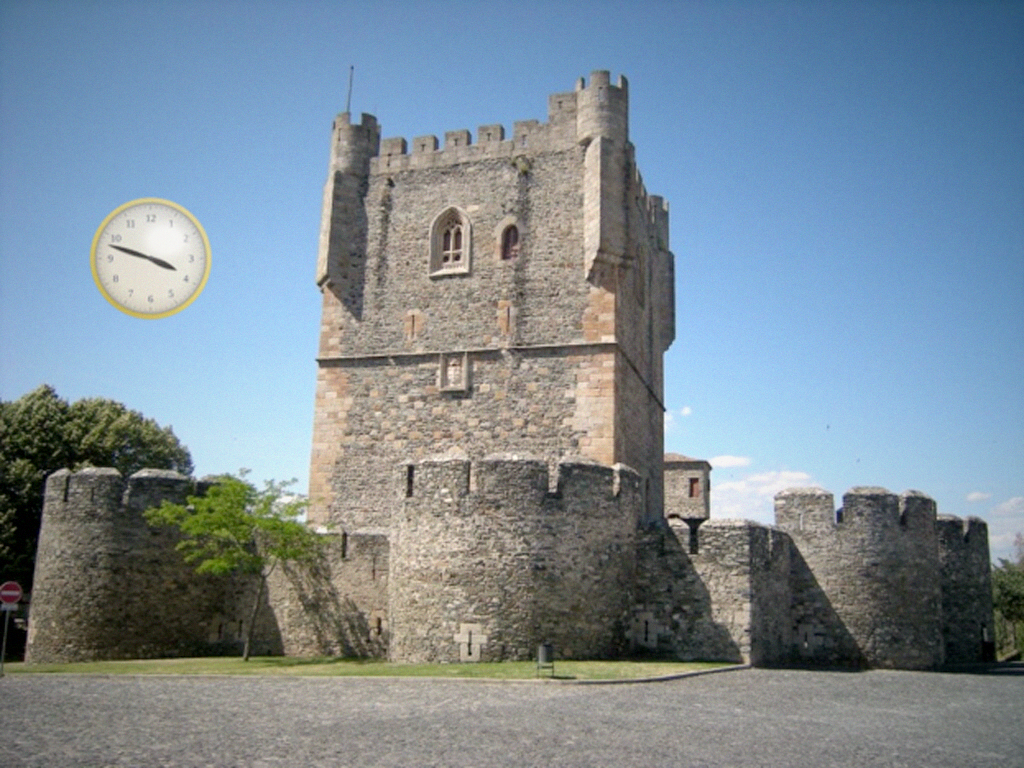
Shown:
3.48
